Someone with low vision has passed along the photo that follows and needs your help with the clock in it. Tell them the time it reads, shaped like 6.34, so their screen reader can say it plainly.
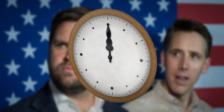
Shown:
12.00
